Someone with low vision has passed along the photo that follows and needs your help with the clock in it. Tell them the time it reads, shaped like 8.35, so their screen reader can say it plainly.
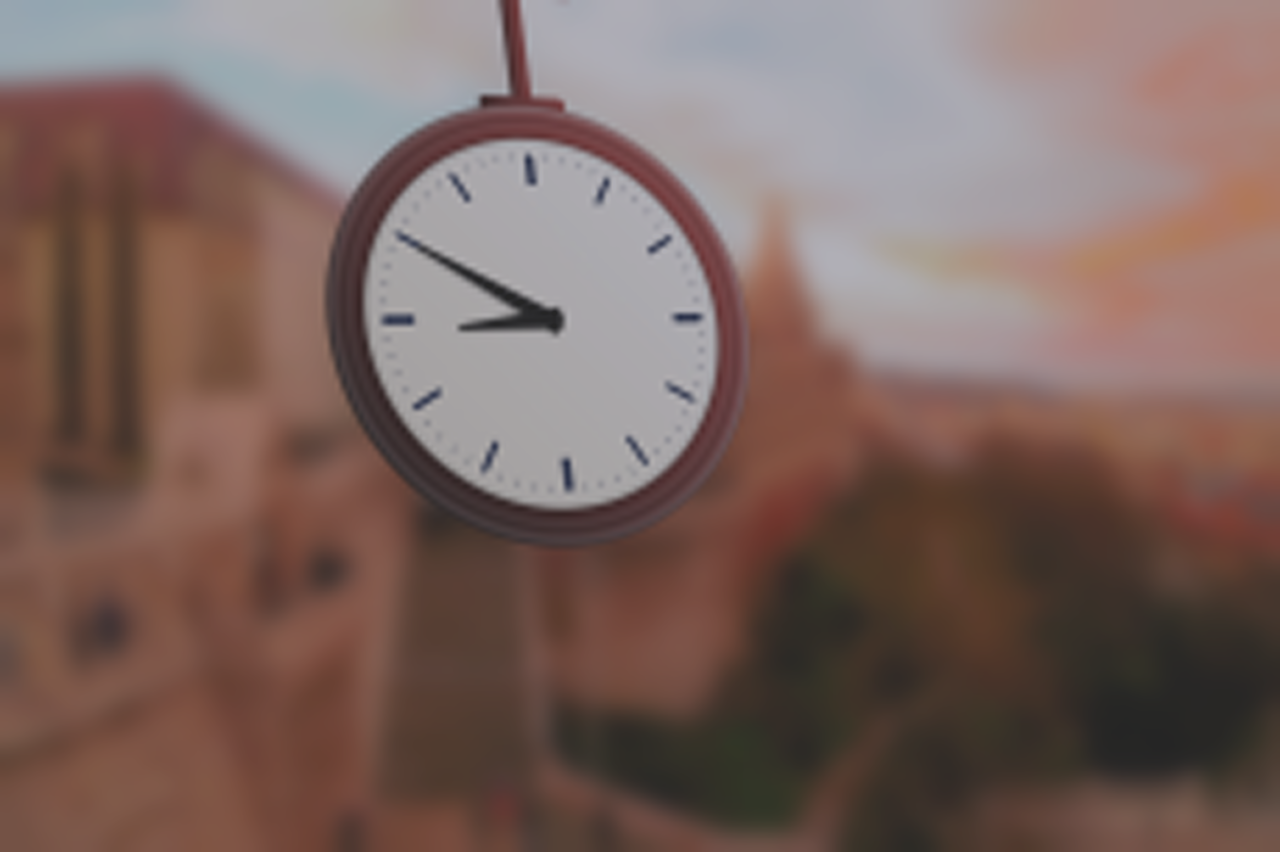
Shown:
8.50
